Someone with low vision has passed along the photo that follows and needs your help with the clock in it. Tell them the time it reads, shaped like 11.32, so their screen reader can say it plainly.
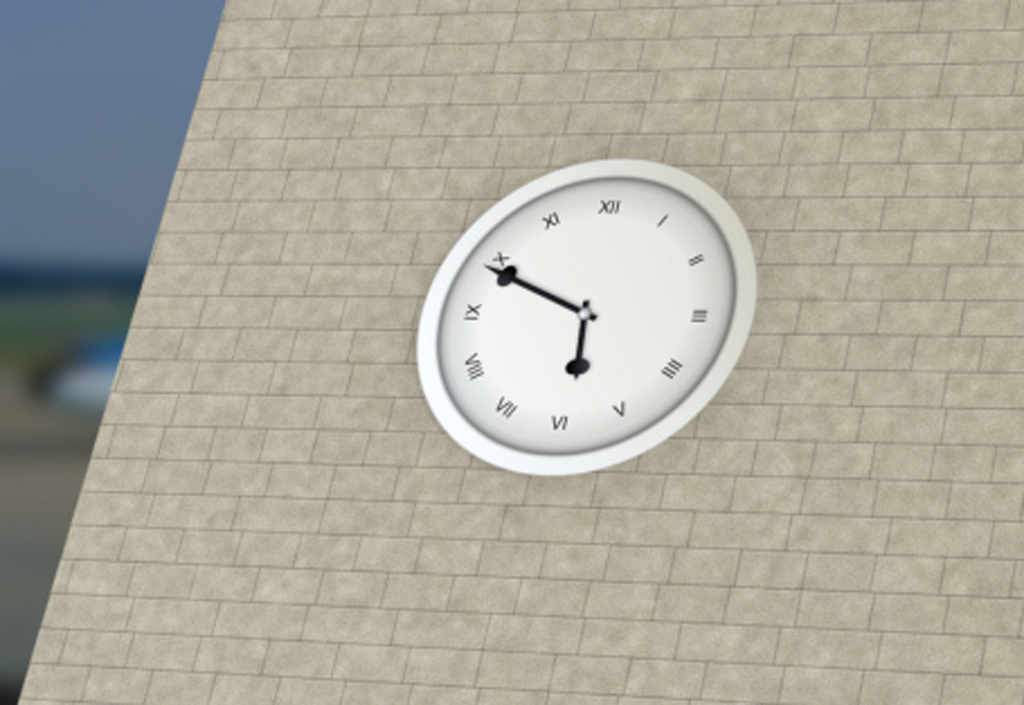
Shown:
5.49
